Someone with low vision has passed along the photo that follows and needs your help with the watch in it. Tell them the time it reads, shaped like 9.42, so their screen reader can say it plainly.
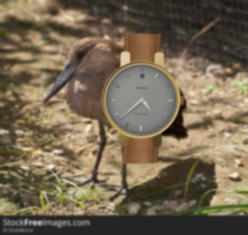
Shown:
4.38
